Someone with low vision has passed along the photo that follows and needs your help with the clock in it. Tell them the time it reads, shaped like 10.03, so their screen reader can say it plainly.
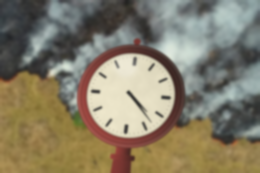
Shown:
4.23
